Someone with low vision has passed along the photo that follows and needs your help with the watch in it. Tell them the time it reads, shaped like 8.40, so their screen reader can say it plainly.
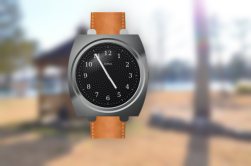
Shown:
4.55
